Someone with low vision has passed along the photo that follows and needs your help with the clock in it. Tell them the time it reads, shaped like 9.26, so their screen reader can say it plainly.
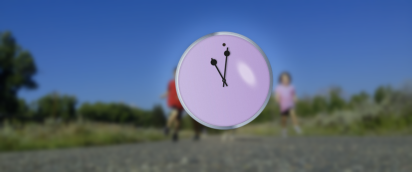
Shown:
11.01
